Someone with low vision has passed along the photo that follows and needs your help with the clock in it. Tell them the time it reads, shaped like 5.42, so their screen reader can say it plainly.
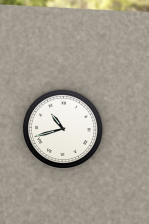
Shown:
10.42
